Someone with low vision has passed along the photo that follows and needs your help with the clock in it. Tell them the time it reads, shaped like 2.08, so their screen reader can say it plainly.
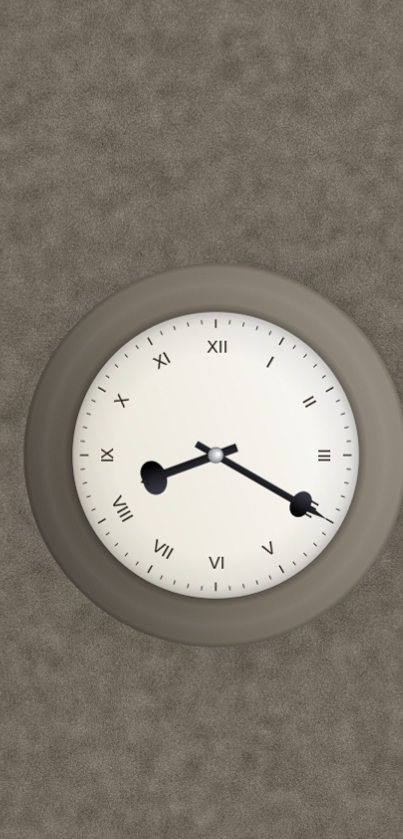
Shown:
8.20
